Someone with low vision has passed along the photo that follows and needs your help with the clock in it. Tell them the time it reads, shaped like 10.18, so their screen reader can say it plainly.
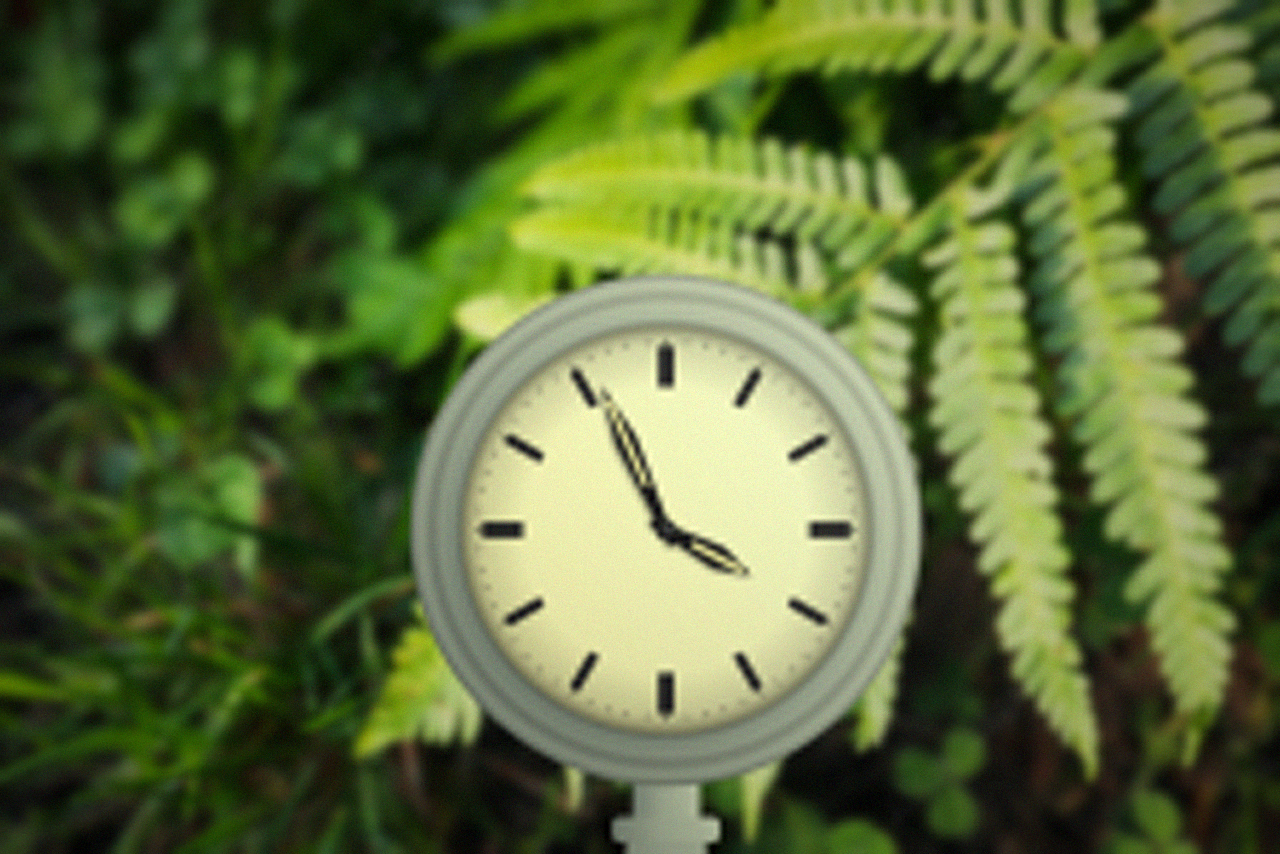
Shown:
3.56
